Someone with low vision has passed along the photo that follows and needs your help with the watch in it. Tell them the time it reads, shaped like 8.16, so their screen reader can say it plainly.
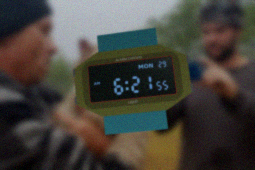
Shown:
6.21
